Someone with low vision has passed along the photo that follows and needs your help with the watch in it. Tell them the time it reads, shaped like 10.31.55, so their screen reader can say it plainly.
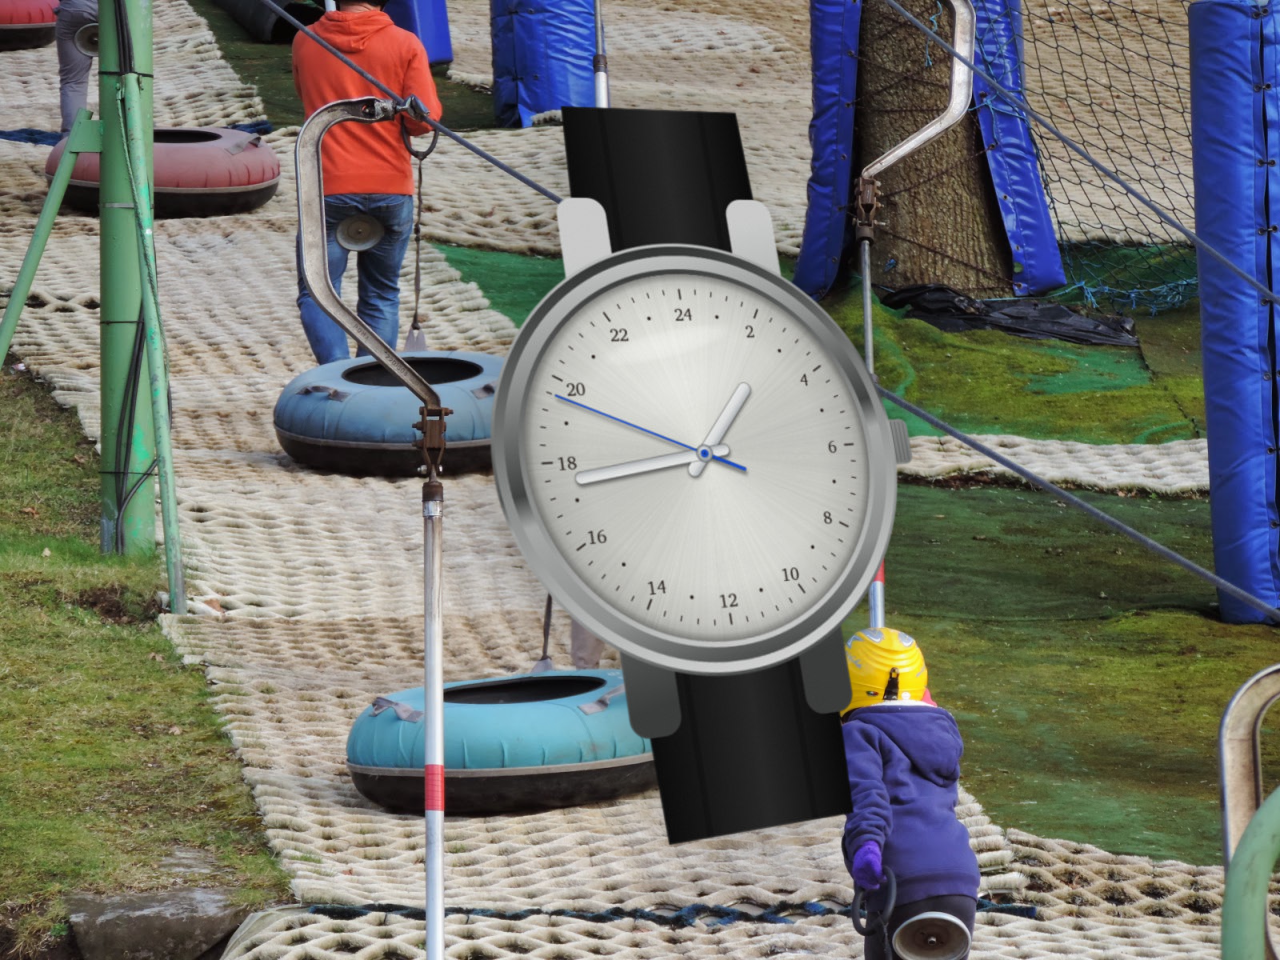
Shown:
2.43.49
